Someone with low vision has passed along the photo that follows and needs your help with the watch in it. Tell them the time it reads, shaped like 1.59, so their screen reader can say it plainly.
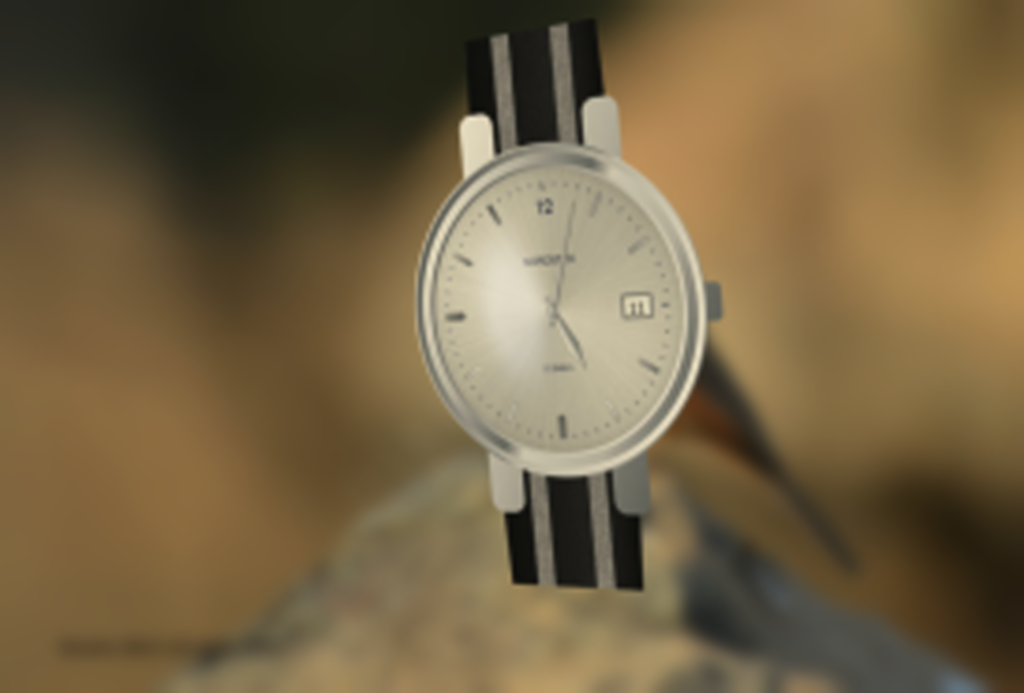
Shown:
5.03
